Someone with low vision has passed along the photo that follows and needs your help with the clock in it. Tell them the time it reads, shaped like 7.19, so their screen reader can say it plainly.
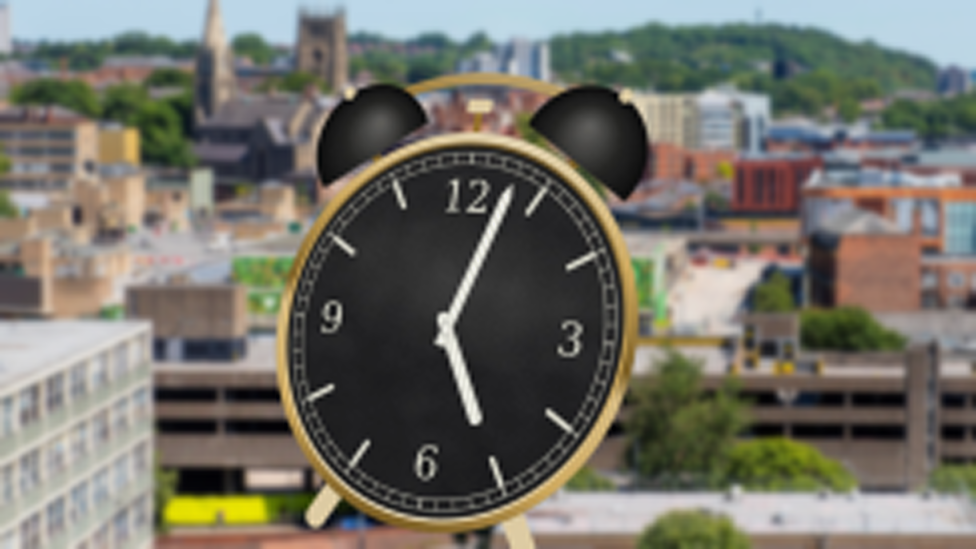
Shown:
5.03
